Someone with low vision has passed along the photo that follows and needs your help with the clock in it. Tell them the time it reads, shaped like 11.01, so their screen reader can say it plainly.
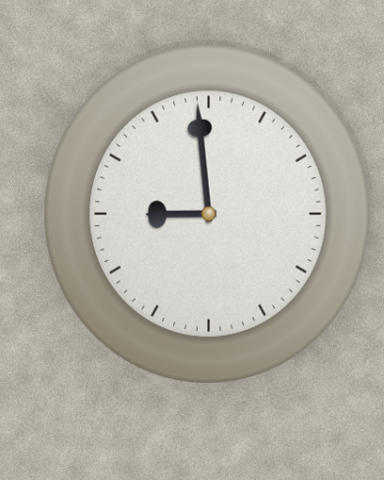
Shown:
8.59
